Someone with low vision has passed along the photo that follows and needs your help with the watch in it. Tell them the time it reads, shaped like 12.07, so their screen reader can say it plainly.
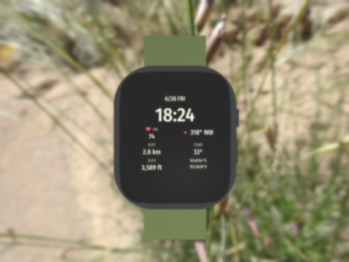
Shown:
18.24
